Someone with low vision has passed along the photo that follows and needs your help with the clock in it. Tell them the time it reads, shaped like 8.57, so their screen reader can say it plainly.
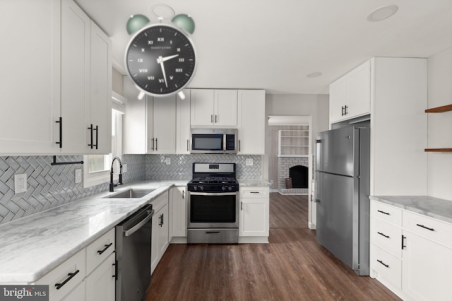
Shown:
2.28
